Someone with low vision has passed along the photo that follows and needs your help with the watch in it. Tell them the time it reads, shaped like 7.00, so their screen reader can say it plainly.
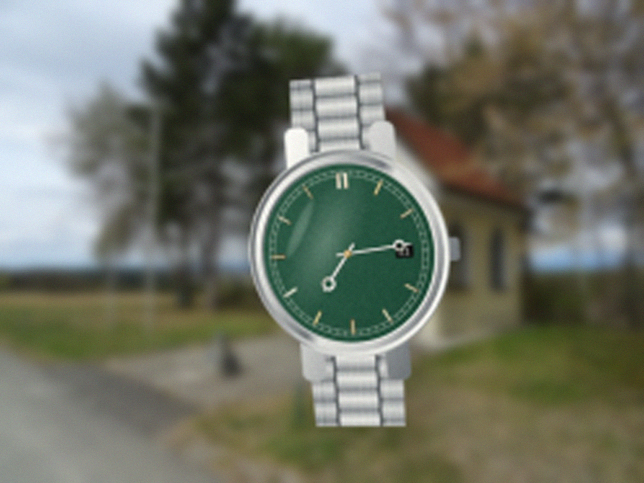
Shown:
7.14
